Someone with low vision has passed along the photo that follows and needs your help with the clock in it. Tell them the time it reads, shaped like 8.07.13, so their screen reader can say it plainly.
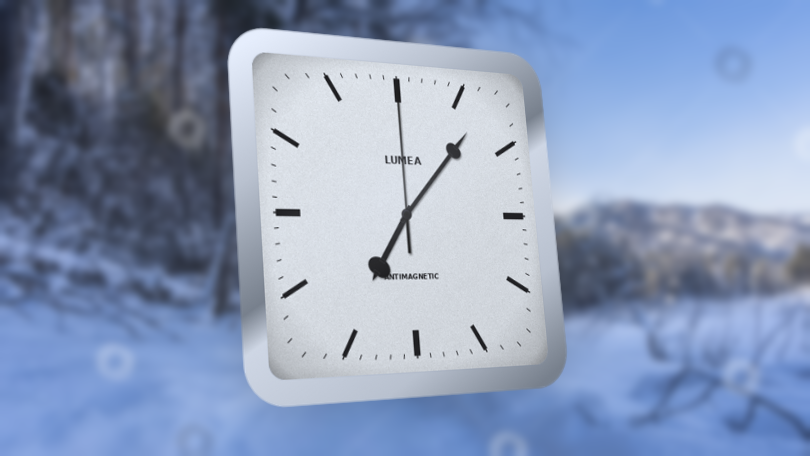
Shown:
7.07.00
